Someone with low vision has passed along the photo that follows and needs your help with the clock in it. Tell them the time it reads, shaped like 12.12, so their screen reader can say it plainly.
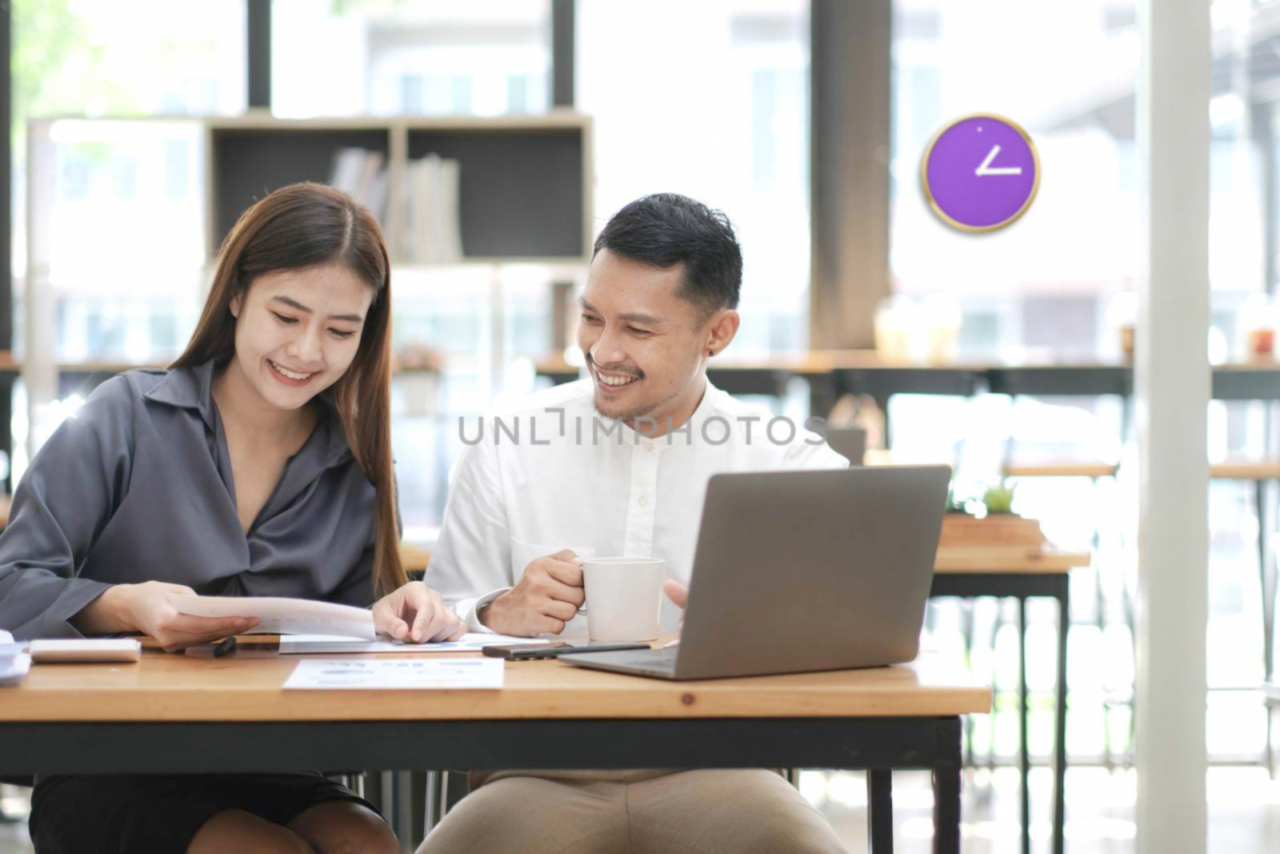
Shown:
1.15
